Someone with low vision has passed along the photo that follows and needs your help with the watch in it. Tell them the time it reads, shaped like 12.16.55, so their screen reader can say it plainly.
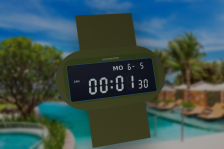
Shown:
0.01.30
